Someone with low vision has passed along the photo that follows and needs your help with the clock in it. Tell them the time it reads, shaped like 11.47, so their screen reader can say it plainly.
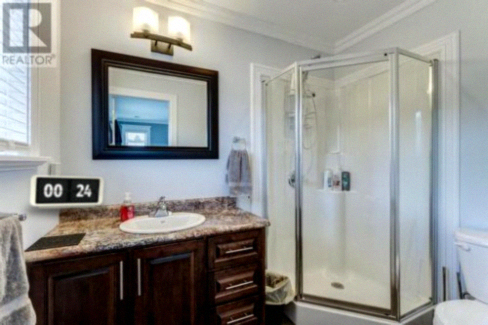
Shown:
0.24
